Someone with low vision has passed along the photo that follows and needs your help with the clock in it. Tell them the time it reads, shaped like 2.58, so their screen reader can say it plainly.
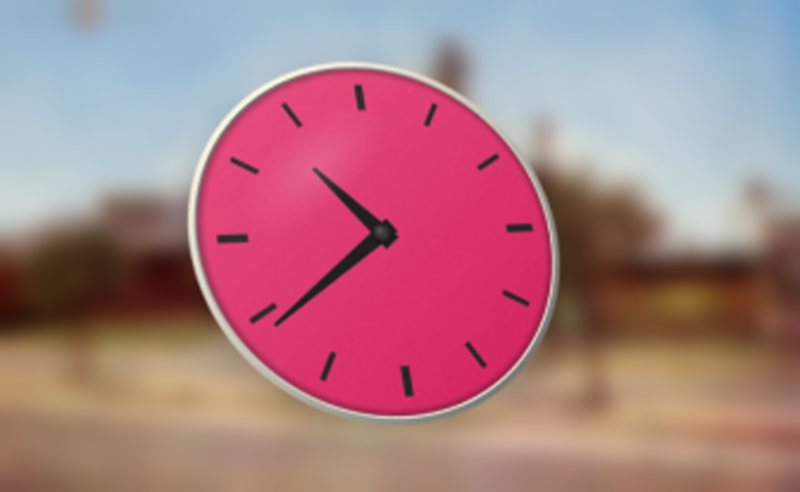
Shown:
10.39
